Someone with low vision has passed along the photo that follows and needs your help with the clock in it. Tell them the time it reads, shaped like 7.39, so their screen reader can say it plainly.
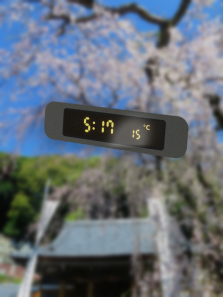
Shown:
5.17
